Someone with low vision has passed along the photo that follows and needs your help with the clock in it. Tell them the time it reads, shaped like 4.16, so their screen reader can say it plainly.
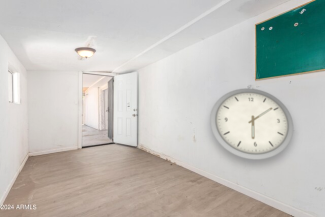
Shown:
6.09
